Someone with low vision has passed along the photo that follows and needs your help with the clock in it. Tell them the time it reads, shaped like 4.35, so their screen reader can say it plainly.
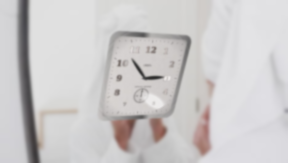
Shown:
2.53
